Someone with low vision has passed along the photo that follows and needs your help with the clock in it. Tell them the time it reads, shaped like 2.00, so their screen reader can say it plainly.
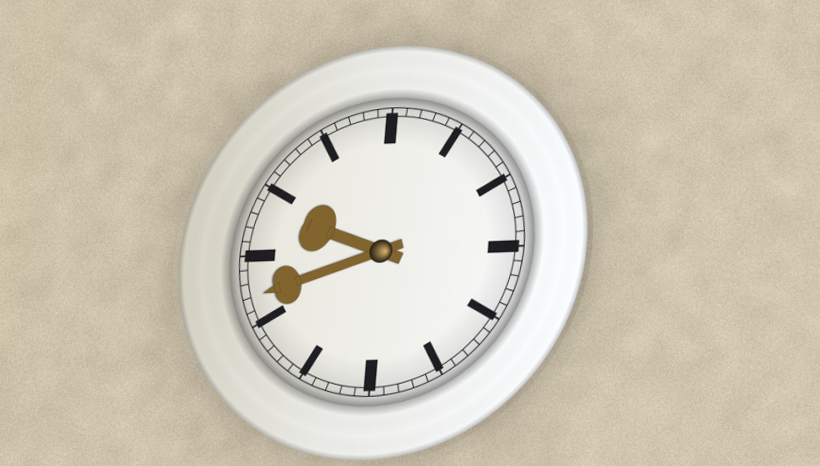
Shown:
9.42
